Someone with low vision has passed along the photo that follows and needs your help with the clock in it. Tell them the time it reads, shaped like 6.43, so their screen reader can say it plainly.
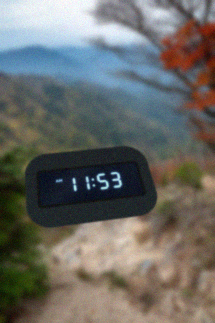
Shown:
11.53
